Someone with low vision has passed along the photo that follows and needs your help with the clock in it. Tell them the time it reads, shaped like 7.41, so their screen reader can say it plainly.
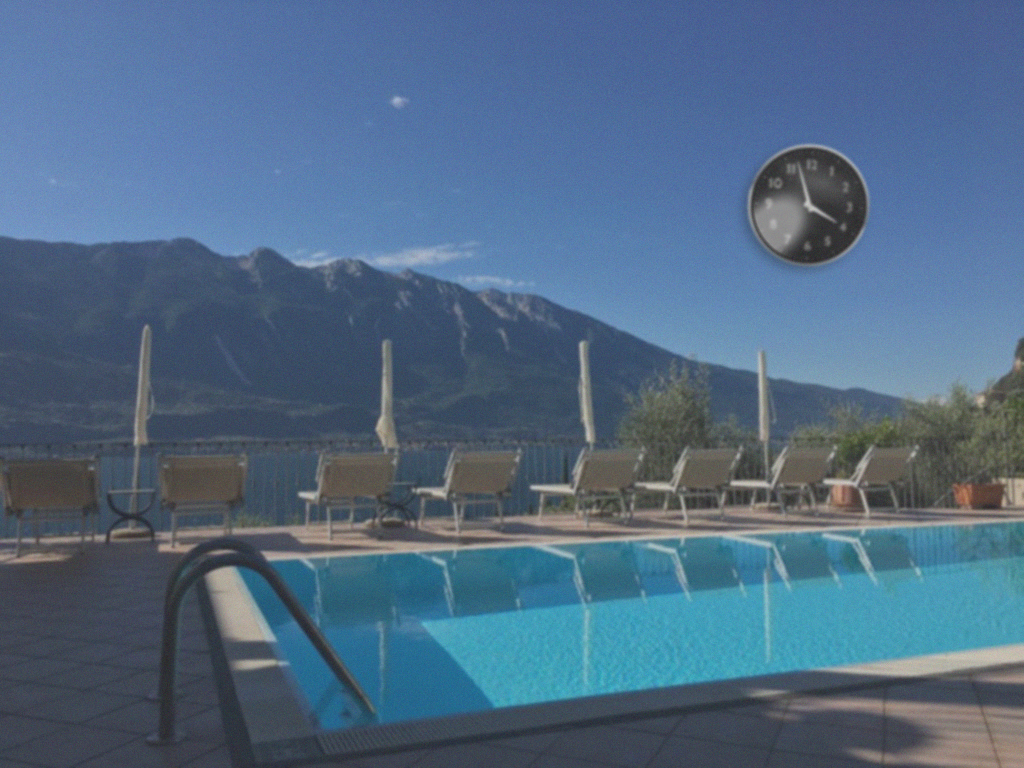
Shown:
3.57
